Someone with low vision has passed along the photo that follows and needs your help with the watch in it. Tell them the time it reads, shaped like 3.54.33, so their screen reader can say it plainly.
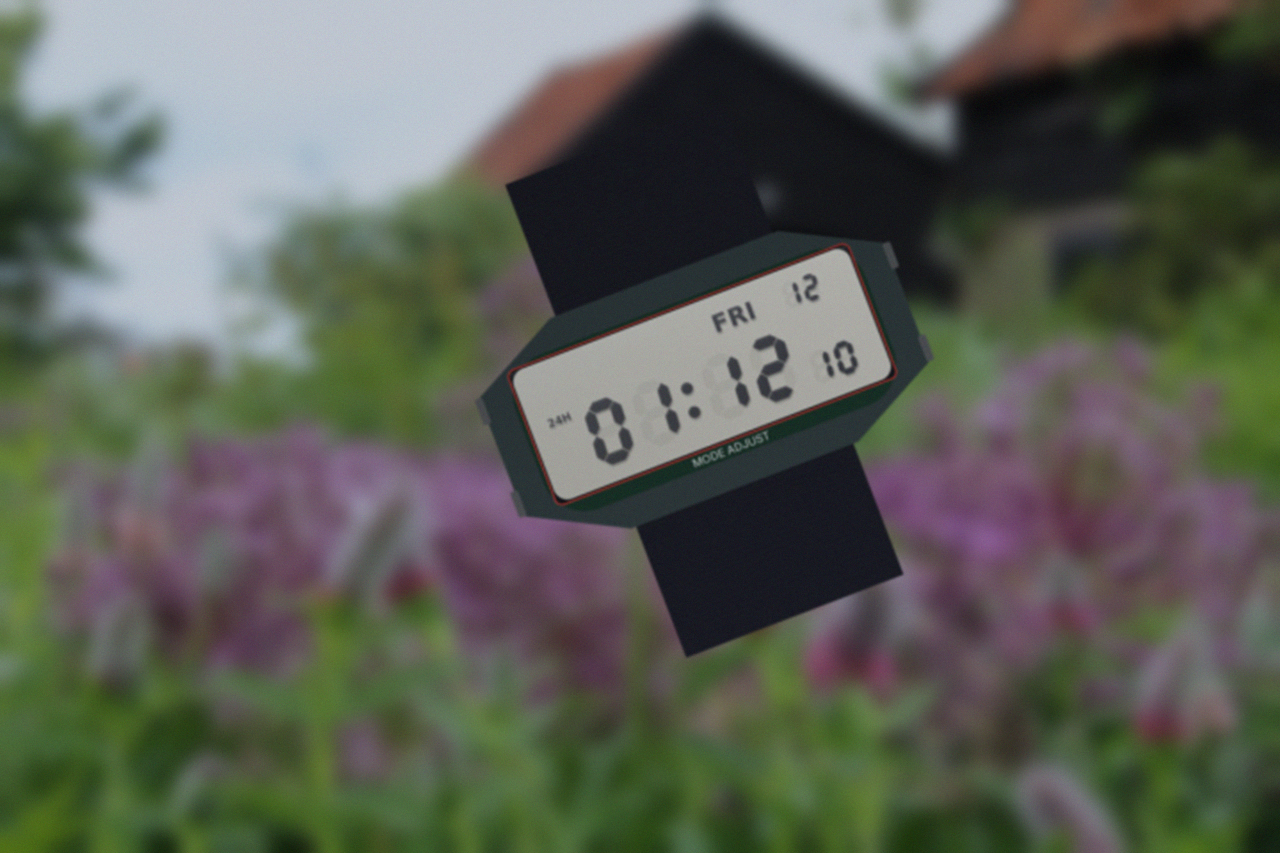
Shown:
1.12.10
